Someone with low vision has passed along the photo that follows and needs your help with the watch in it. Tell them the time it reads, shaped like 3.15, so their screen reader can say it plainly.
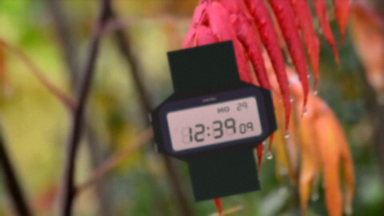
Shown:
12.39
